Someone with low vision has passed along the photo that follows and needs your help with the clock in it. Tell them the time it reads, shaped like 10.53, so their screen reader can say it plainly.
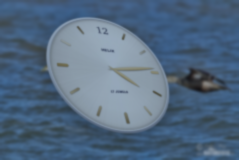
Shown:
4.14
